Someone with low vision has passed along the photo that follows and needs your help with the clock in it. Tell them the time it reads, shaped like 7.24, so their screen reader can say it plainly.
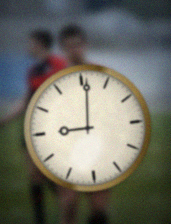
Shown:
9.01
